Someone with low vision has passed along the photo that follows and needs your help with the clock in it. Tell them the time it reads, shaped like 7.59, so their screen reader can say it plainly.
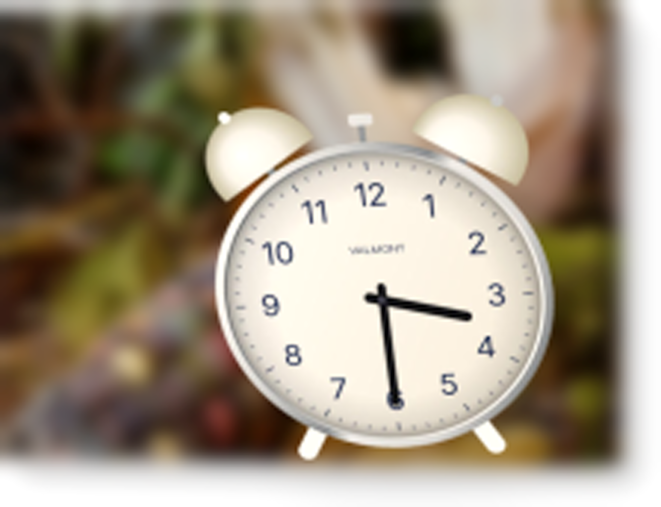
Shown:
3.30
